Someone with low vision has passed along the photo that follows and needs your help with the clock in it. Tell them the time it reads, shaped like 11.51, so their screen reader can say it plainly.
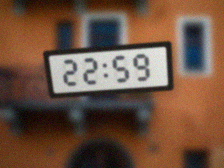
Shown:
22.59
